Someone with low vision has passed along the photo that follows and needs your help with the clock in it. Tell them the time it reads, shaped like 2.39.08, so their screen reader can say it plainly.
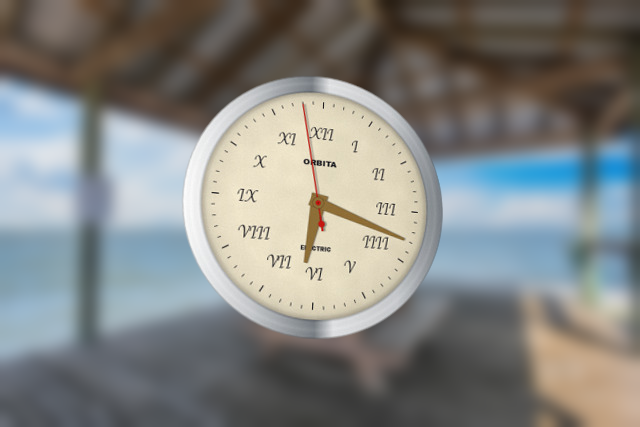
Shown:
6.17.58
